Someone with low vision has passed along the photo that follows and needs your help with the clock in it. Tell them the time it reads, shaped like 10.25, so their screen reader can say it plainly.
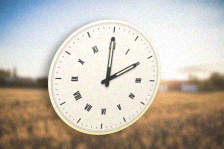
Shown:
2.00
